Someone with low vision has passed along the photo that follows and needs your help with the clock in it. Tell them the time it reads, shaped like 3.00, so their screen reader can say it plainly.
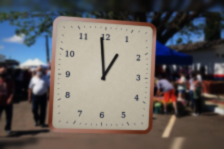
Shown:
12.59
